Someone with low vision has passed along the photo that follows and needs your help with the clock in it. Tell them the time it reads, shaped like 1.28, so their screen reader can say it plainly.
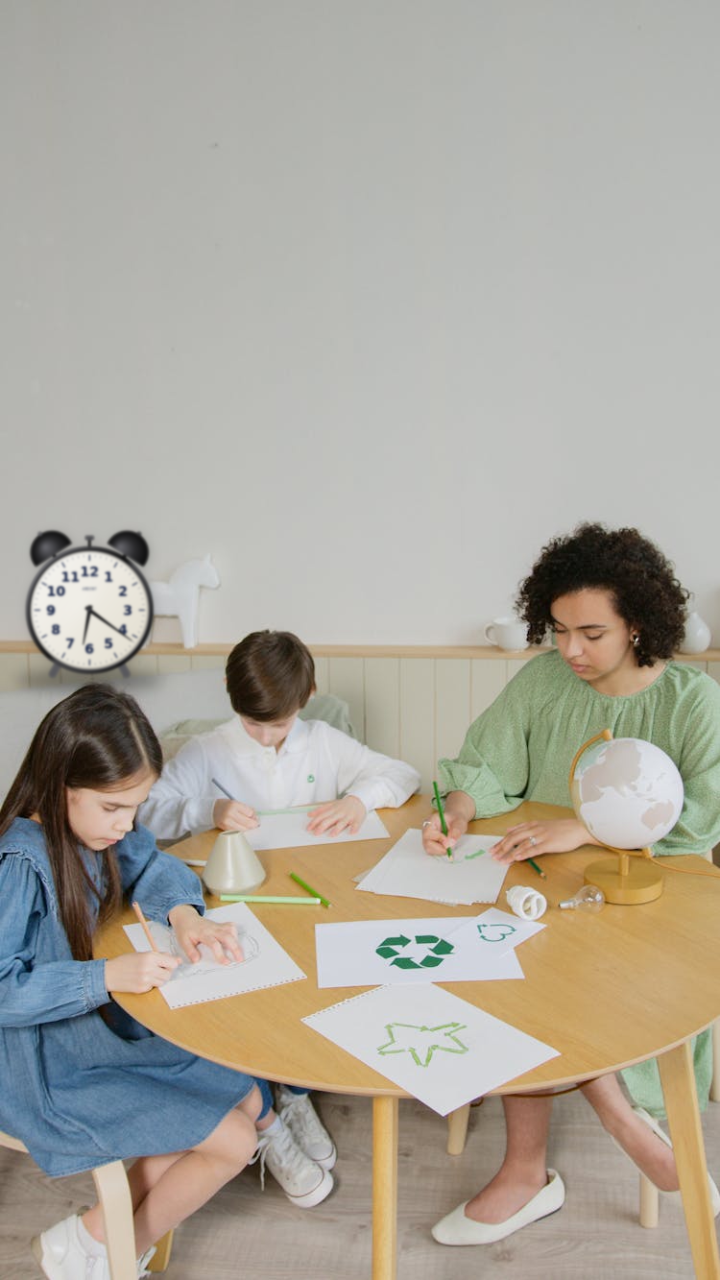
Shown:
6.21
